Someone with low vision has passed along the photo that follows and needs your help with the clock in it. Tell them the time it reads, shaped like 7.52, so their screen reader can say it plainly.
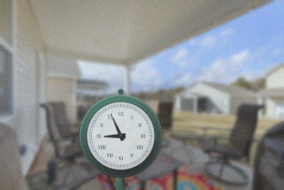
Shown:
8.56
